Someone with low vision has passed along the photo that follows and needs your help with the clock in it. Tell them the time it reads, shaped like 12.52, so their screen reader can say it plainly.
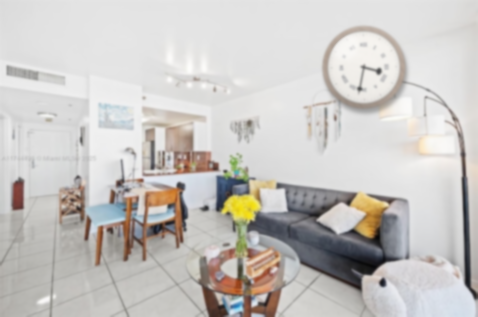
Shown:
3.32
